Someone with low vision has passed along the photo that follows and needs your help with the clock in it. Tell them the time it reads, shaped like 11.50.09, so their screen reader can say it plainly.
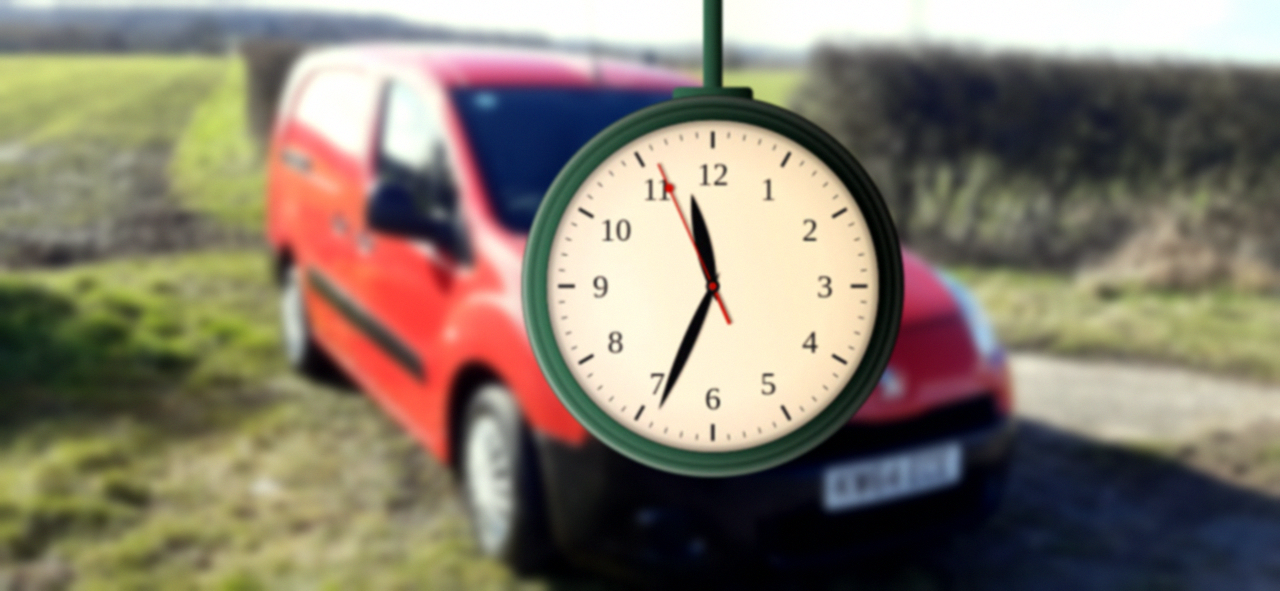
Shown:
11.33.56
